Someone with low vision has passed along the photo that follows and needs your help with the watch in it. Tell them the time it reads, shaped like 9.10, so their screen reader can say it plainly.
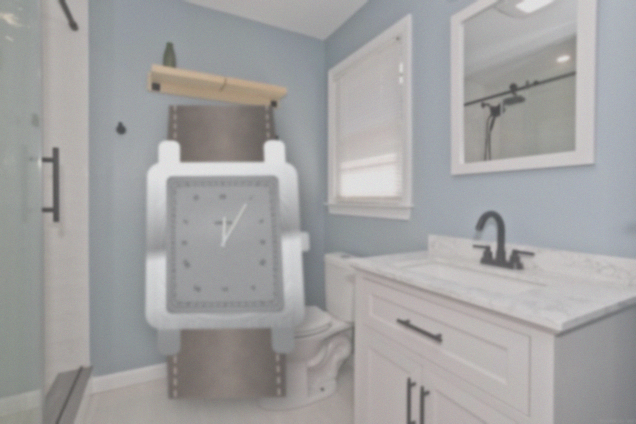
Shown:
12.05
